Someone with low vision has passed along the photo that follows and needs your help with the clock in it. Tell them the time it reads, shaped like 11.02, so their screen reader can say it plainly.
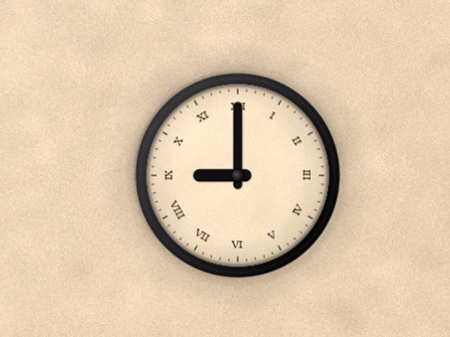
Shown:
9.00
